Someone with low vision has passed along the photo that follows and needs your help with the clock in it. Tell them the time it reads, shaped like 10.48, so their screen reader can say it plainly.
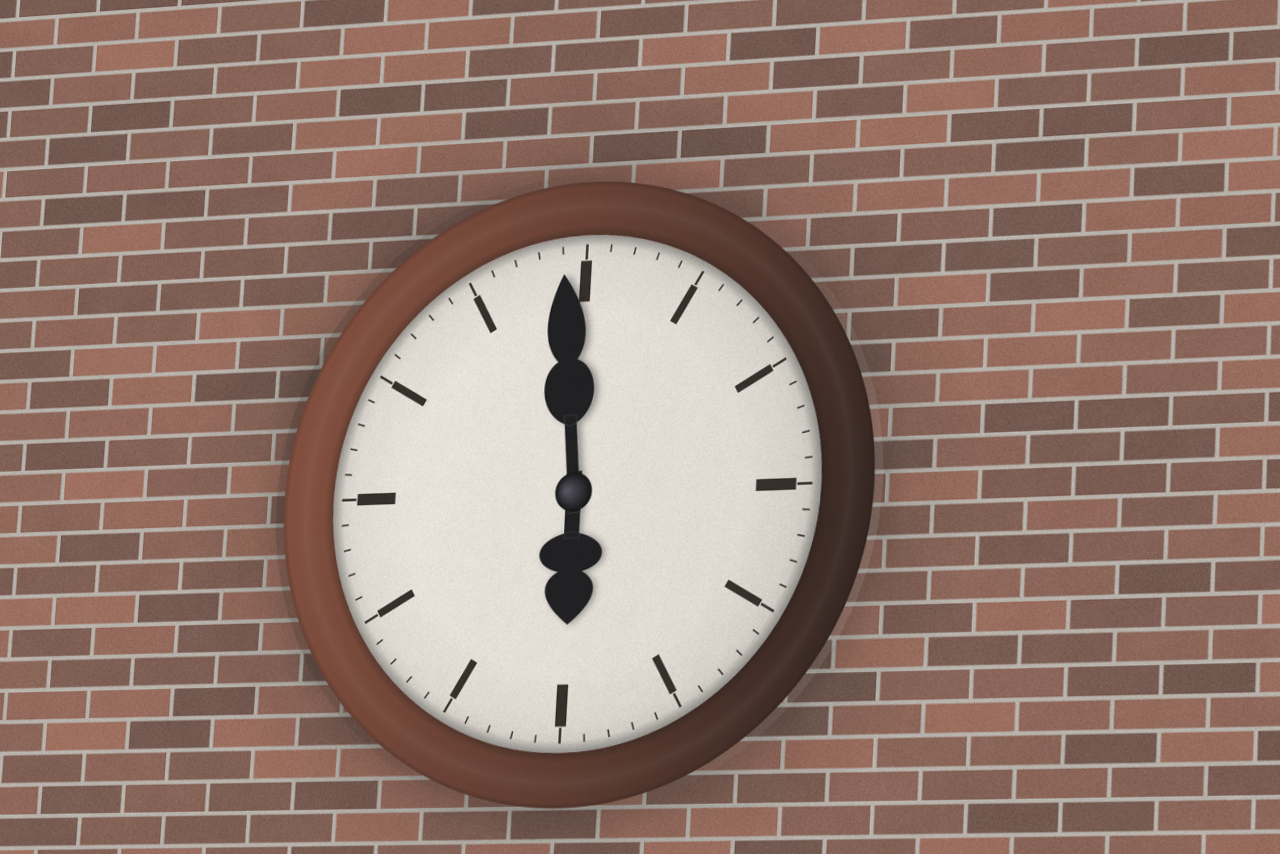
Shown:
5.59
